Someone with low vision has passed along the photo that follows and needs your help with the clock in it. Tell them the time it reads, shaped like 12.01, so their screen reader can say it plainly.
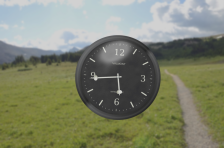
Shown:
5.44
